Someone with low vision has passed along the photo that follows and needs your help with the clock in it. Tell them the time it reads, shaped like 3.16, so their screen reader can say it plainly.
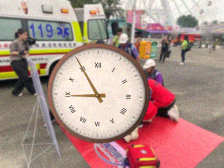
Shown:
8.55
